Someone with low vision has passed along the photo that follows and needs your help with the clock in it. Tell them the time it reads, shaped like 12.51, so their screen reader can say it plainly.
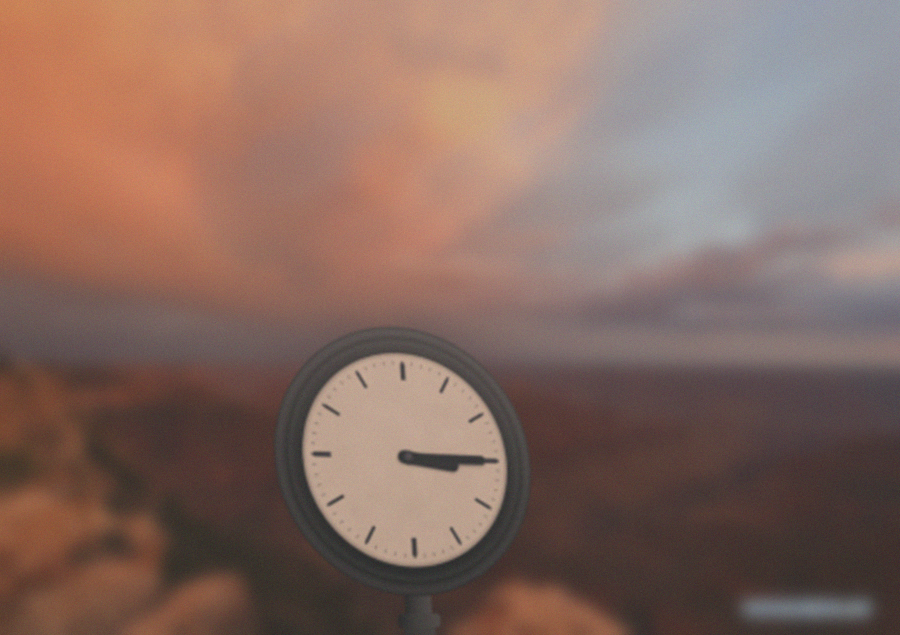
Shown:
3.15
